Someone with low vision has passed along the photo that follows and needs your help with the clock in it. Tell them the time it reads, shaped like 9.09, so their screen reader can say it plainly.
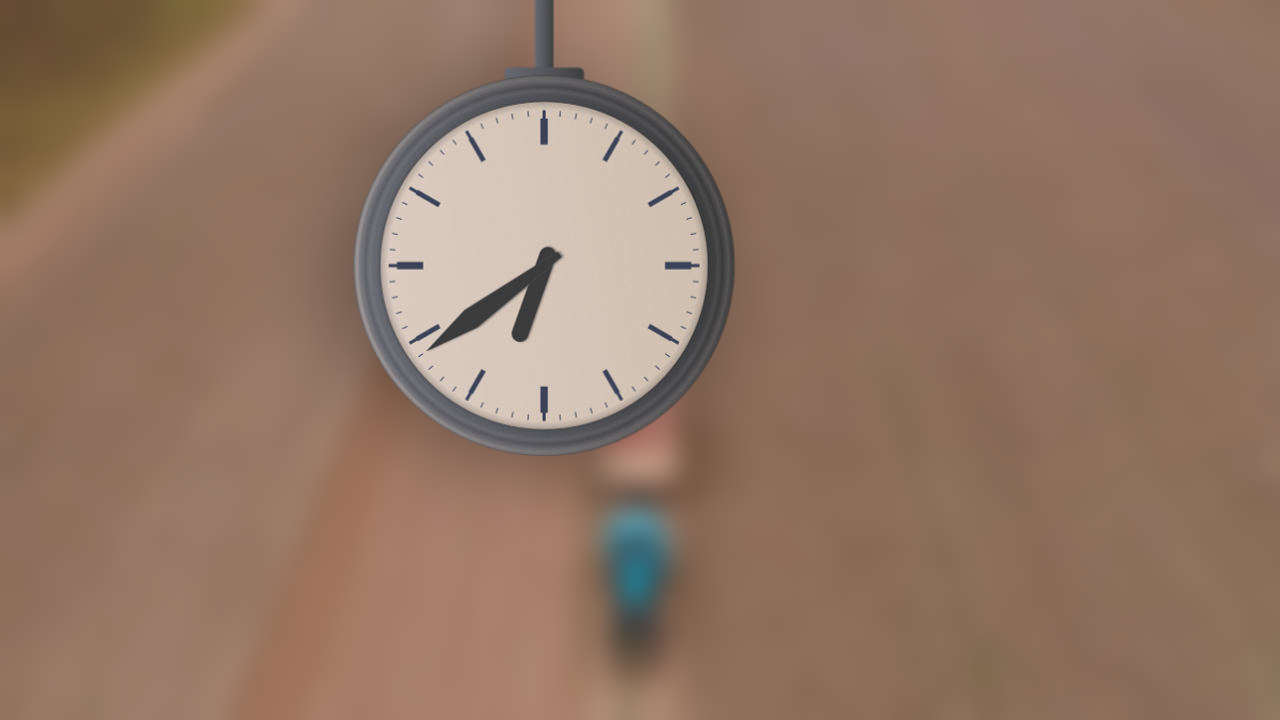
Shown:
6.39
